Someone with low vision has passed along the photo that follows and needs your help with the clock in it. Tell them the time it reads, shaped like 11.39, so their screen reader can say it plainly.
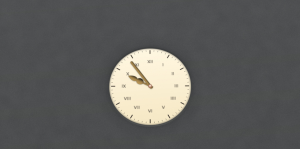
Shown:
9.54
